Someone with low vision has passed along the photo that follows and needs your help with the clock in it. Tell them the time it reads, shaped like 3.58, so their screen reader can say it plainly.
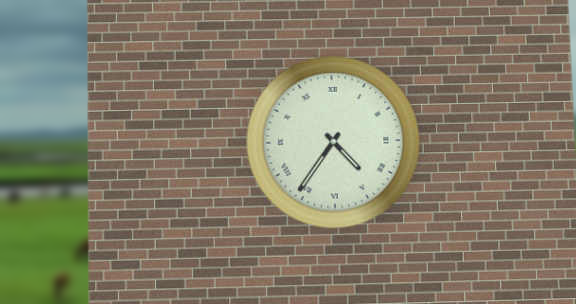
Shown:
4.36
